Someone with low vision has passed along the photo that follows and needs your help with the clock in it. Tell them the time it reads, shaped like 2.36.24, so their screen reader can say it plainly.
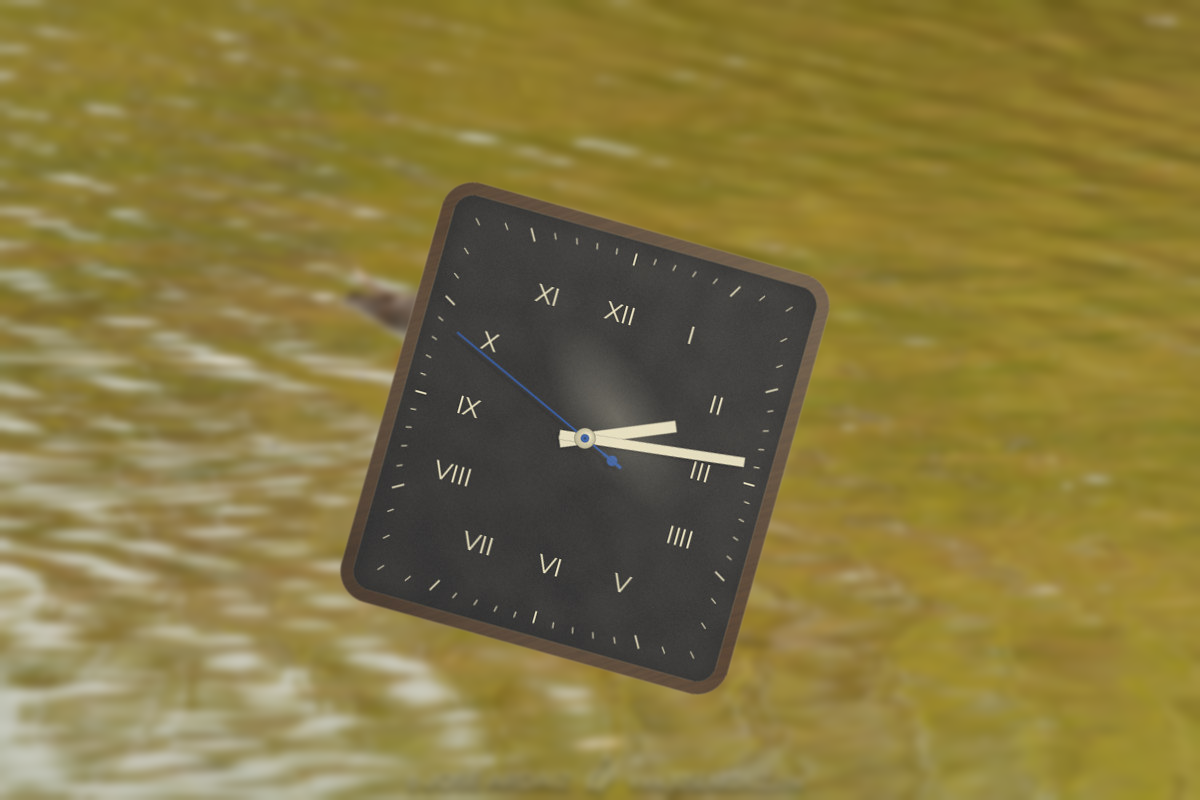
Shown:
2.13.49
